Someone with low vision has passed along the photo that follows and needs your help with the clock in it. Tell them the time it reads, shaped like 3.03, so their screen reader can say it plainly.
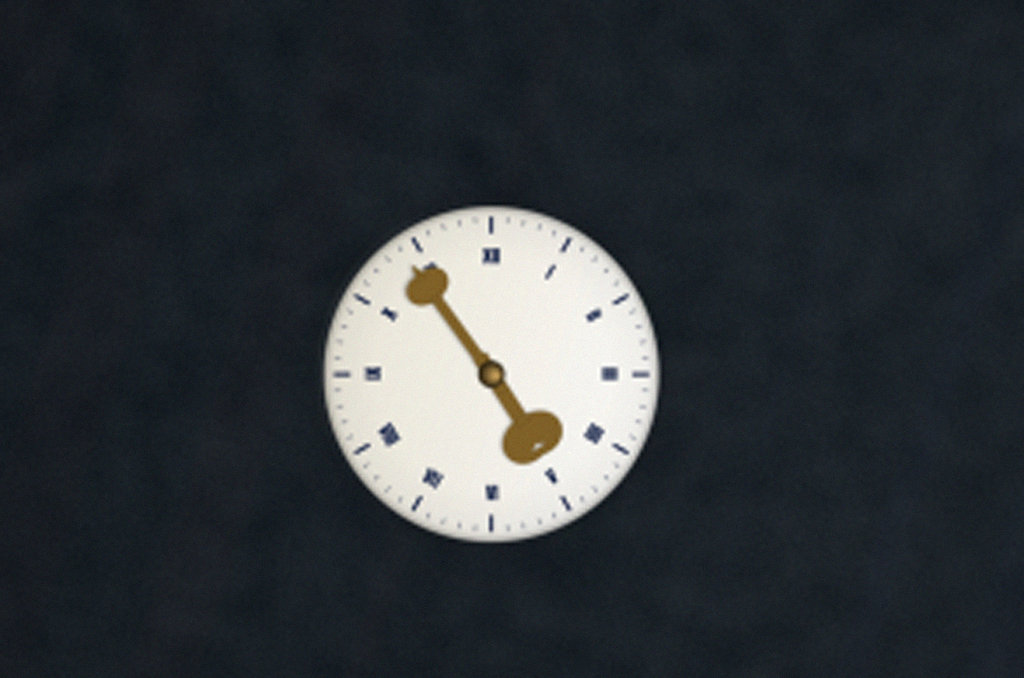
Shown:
4.54
